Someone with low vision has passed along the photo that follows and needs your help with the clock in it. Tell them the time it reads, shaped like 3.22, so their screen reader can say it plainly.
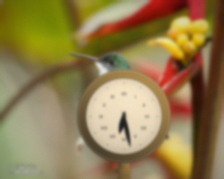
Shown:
6.28
